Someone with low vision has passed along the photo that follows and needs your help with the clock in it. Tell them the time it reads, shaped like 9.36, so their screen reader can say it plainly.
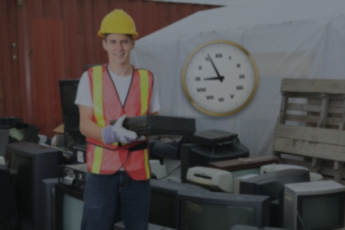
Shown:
8.56
